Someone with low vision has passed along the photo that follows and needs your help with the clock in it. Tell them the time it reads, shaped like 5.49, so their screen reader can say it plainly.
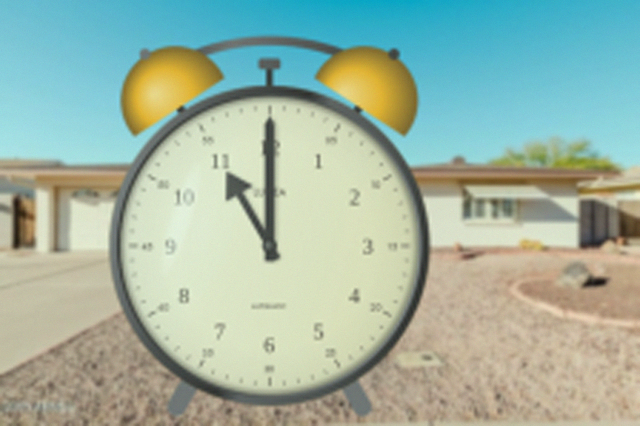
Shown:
11.00
